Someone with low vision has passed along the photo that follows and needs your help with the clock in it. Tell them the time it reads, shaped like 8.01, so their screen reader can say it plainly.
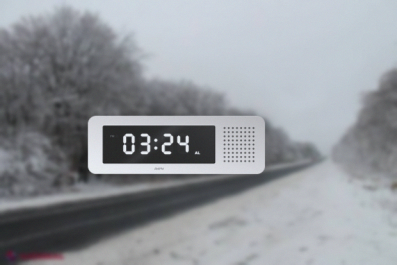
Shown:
3.24
